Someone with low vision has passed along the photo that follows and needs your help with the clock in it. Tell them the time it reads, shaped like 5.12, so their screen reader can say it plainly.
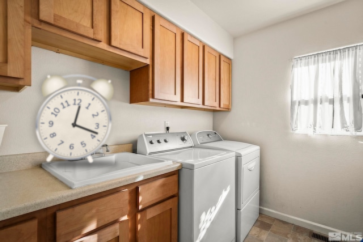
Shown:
12.18
